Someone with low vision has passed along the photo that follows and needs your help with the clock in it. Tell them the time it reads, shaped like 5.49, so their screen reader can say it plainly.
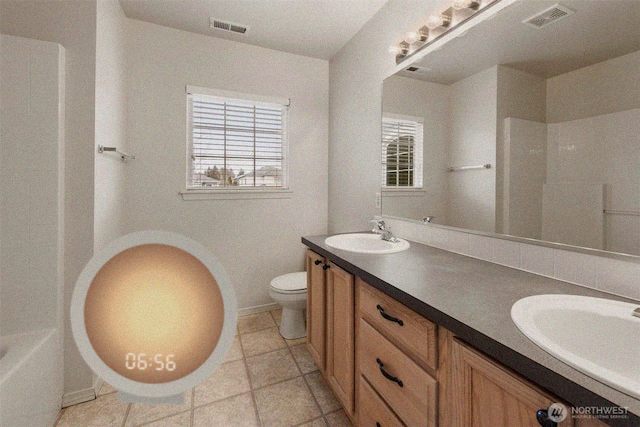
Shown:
6.56
